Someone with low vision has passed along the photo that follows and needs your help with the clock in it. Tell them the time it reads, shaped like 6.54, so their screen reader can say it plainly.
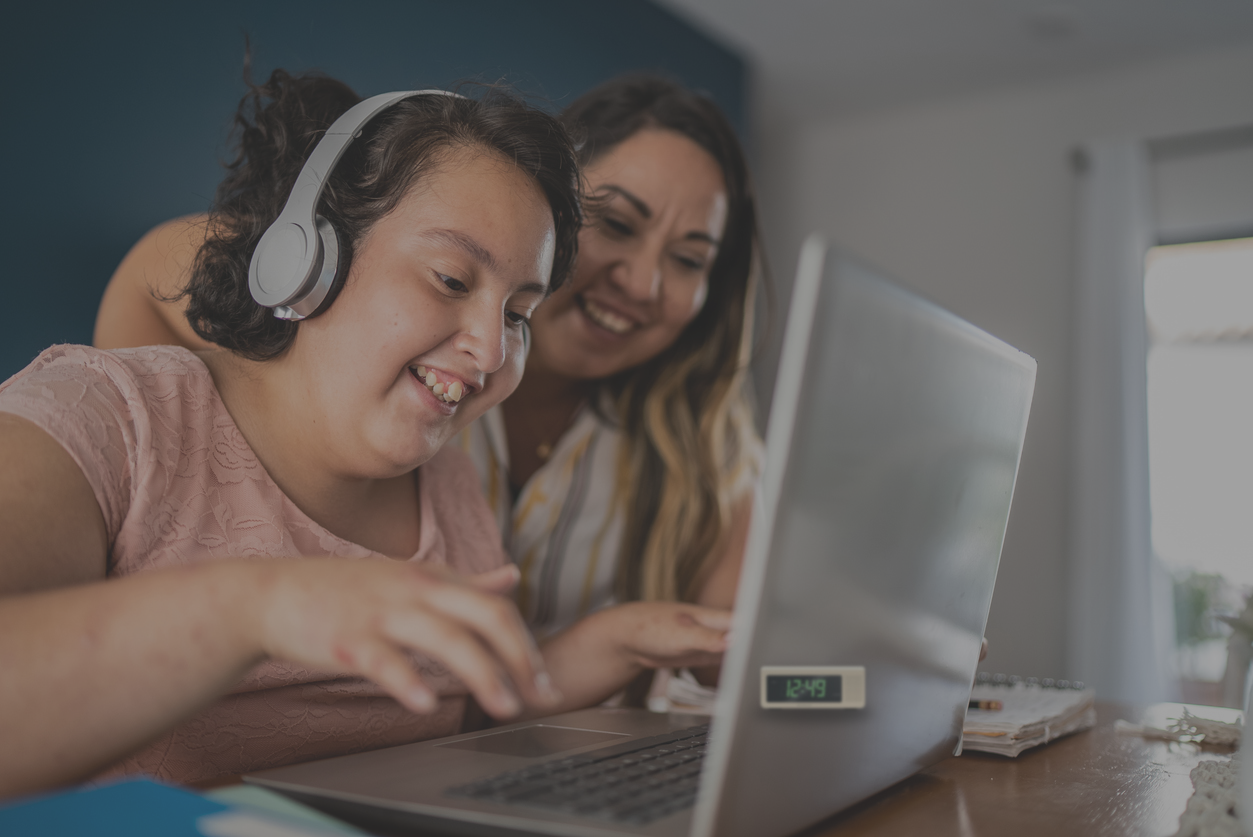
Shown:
12.49
